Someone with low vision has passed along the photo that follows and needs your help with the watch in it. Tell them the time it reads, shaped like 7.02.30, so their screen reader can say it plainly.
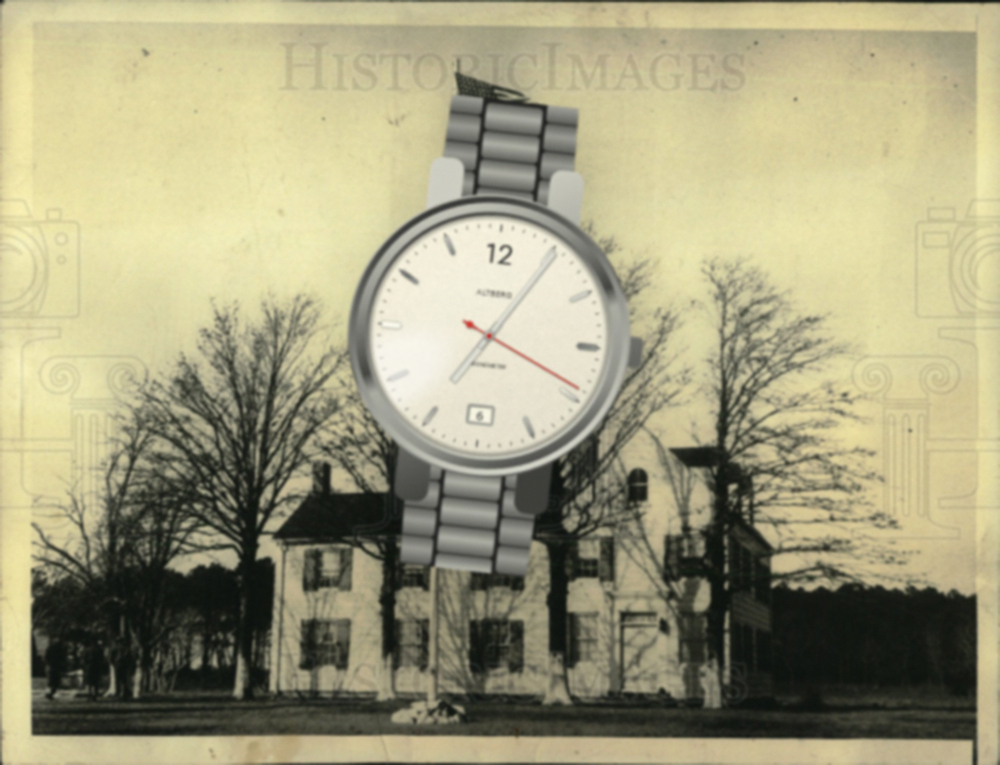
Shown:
7.05.19
